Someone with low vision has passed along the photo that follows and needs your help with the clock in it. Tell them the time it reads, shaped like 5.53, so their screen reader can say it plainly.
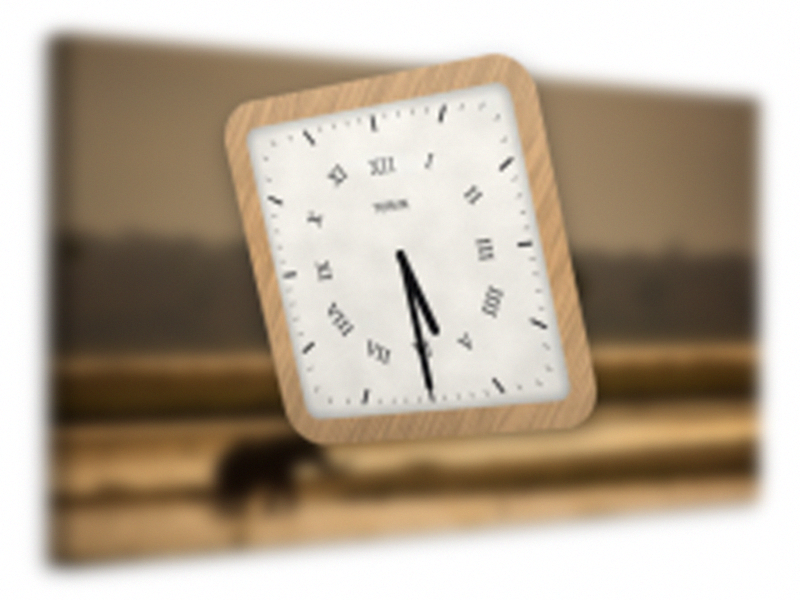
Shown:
5.30
